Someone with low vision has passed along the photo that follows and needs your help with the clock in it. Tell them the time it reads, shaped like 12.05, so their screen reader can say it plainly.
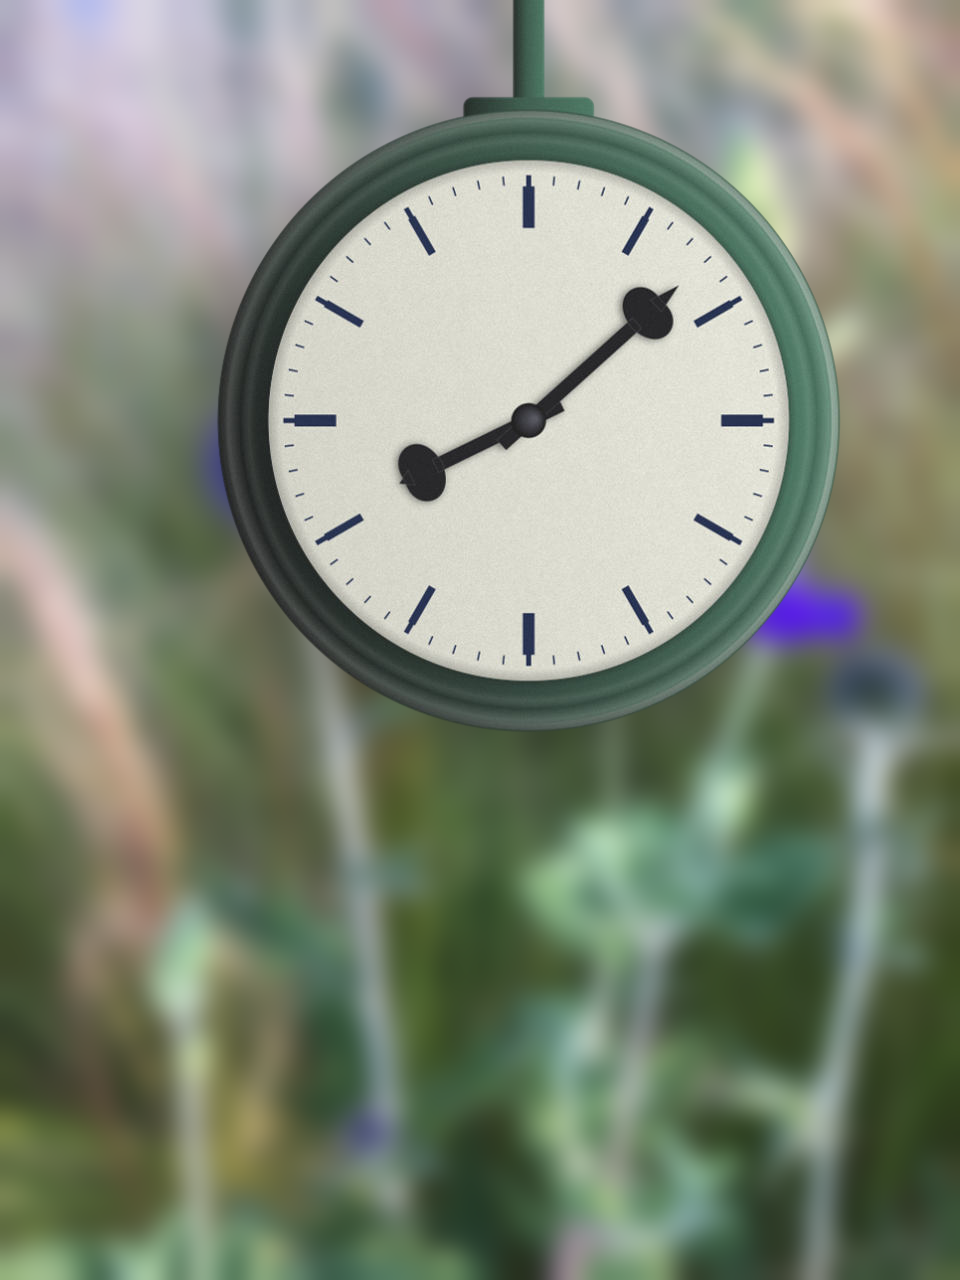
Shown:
8.08
